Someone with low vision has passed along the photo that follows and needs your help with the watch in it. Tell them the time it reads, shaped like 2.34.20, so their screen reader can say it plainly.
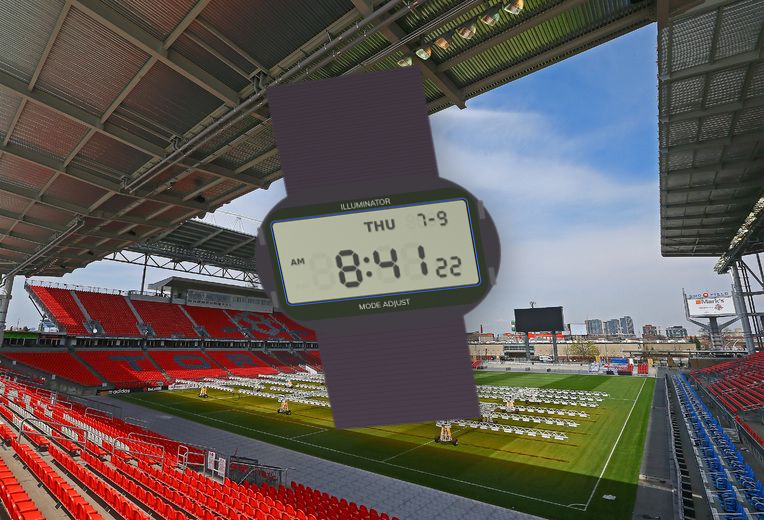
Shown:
8.41.22
